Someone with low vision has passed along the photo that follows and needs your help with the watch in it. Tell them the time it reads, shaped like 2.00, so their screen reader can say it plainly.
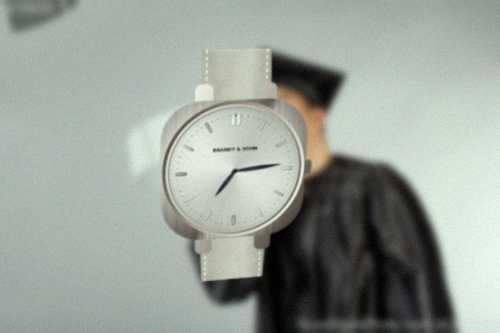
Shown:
7.14
